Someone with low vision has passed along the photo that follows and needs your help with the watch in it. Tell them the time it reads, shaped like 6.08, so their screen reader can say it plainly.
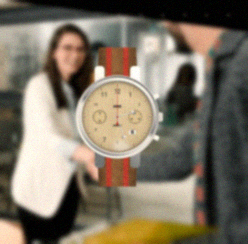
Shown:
2.27
